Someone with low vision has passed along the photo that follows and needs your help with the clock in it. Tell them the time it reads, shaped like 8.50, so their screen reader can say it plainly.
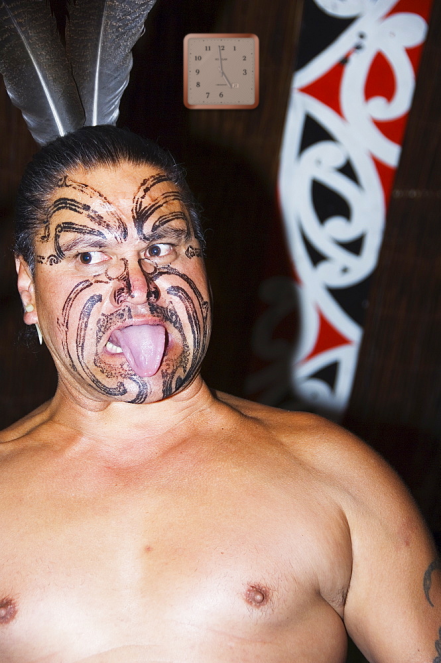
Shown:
4.59
